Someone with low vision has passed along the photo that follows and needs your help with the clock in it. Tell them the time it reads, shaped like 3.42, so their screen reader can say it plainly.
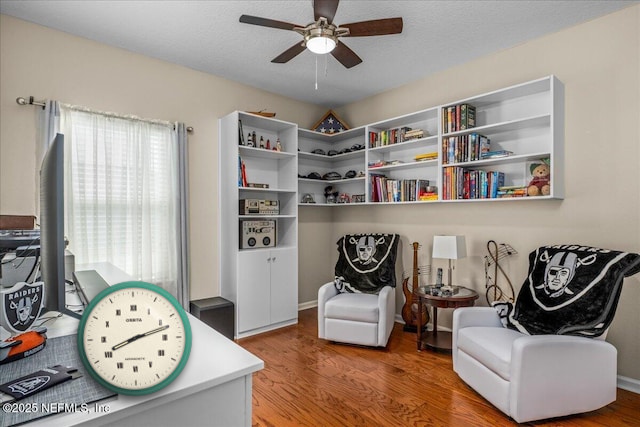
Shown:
8.12
